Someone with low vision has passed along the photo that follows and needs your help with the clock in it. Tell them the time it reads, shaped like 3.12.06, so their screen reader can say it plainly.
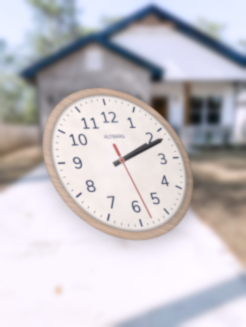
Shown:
2.11.28
